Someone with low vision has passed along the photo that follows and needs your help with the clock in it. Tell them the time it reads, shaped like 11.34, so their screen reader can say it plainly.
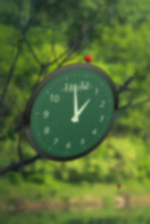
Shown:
12.57
